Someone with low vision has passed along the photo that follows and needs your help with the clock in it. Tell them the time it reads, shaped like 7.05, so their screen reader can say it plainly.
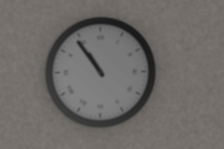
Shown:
10.54
